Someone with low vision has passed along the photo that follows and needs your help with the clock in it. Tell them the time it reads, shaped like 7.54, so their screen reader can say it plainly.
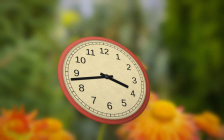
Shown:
3.43
